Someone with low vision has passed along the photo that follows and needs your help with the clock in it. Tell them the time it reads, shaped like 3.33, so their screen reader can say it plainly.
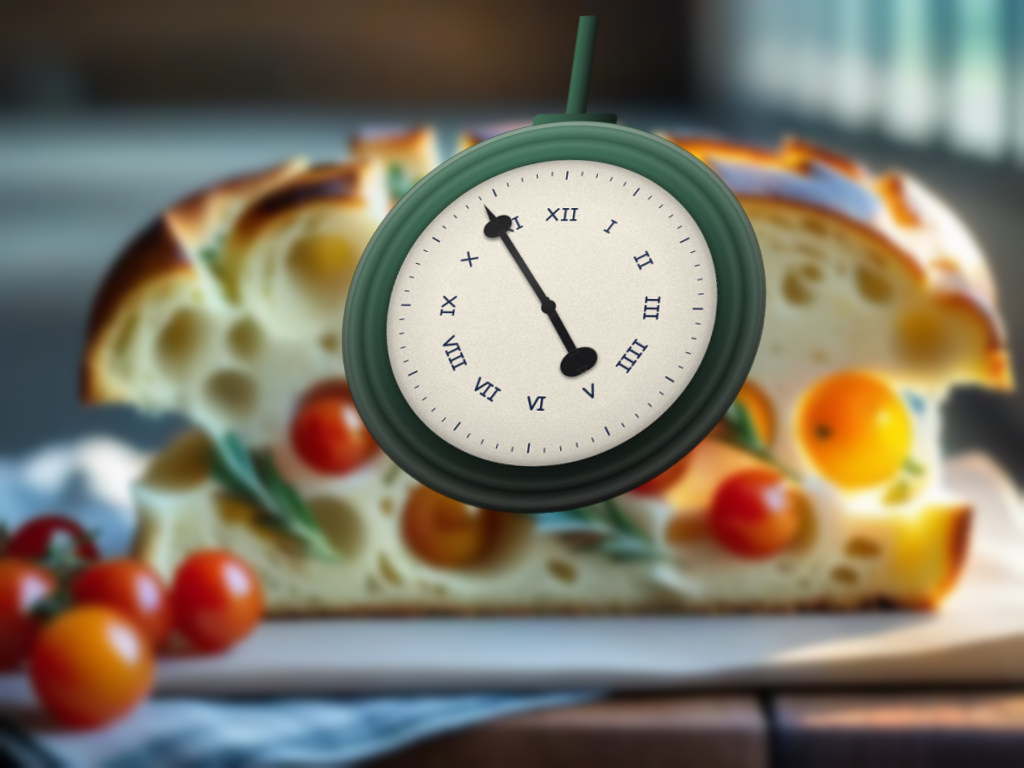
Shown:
4.54
